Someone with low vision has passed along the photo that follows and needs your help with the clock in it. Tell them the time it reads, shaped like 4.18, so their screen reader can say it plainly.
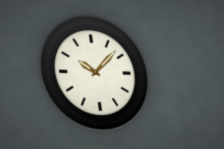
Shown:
10.08
